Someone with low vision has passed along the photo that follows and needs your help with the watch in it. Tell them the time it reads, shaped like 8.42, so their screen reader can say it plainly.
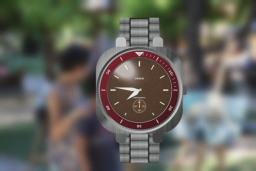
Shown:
7.46
